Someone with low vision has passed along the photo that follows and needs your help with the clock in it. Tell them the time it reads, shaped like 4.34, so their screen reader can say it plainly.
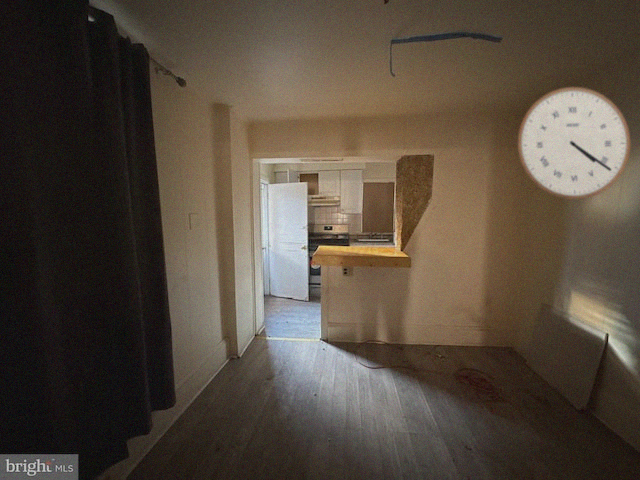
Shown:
4.21
